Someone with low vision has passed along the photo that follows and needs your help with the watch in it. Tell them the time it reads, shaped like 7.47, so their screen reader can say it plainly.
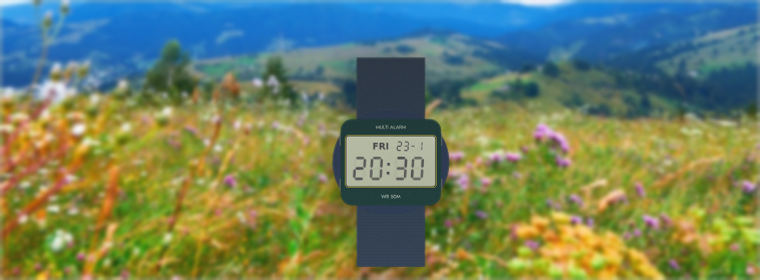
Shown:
20.30
